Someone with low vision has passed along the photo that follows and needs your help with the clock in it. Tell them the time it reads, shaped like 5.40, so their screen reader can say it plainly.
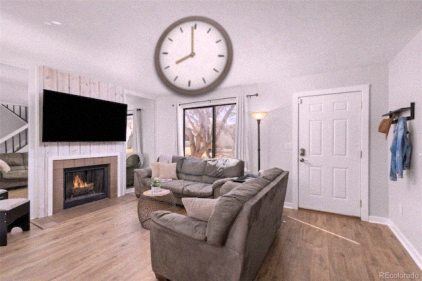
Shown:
7.59
